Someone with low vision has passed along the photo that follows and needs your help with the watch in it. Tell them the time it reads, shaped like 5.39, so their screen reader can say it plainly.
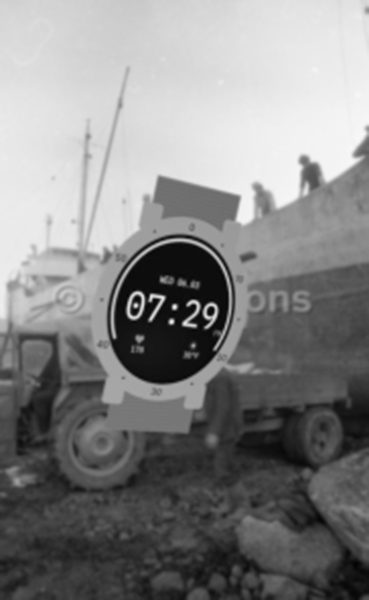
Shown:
7.29
